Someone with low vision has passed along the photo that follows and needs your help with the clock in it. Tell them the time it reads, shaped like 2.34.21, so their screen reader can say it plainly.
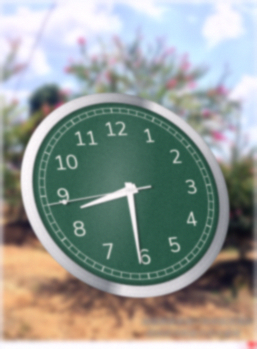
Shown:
8.30.44
